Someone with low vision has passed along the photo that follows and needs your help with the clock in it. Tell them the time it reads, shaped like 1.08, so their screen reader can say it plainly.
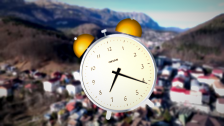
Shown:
7.21
